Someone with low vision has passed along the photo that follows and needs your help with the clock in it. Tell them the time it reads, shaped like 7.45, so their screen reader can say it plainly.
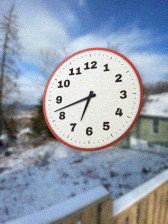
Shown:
6.42
